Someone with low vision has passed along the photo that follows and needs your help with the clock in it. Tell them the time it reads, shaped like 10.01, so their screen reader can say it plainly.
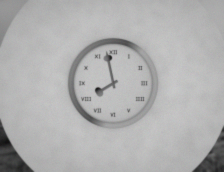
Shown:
7.58
